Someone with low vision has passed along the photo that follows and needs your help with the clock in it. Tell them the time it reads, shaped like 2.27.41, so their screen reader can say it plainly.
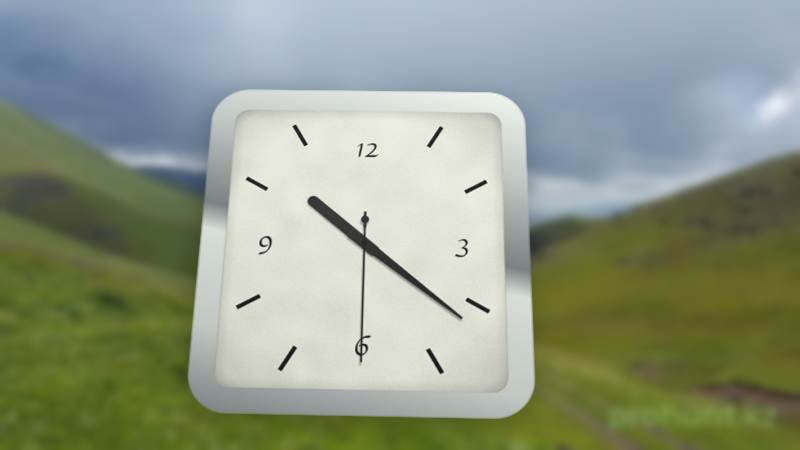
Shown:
10.21.30
